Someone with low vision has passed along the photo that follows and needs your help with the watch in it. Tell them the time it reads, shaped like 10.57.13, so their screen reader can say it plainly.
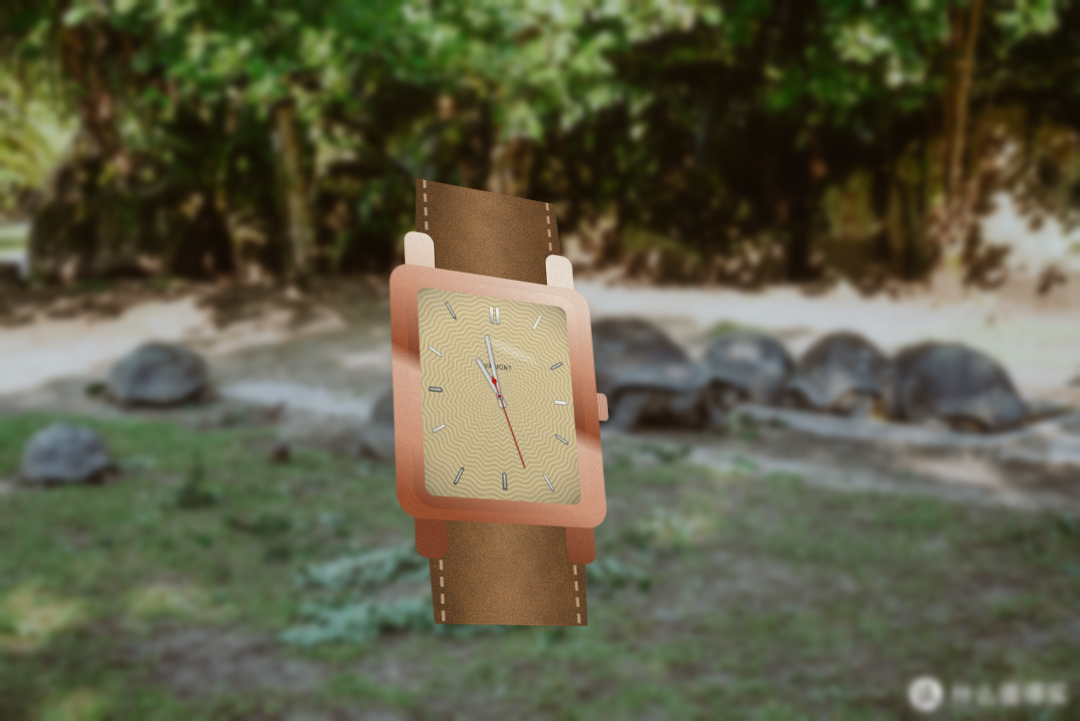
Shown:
10.58.27
